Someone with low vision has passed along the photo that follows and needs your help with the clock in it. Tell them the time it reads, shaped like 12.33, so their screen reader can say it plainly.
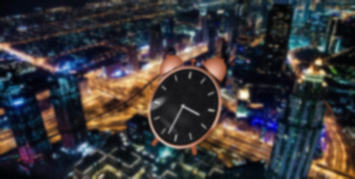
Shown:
3.33
